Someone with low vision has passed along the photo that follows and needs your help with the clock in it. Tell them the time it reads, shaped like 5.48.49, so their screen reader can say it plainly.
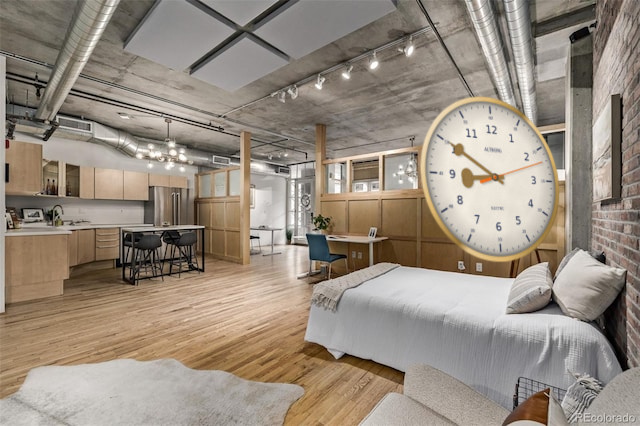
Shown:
8.50.12
